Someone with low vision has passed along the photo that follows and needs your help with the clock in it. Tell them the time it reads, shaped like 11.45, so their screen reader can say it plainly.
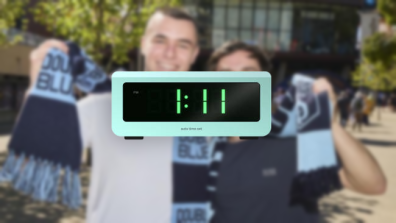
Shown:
1.11
